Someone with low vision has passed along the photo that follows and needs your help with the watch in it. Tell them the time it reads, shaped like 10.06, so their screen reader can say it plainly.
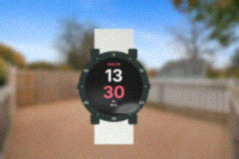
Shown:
13.30
